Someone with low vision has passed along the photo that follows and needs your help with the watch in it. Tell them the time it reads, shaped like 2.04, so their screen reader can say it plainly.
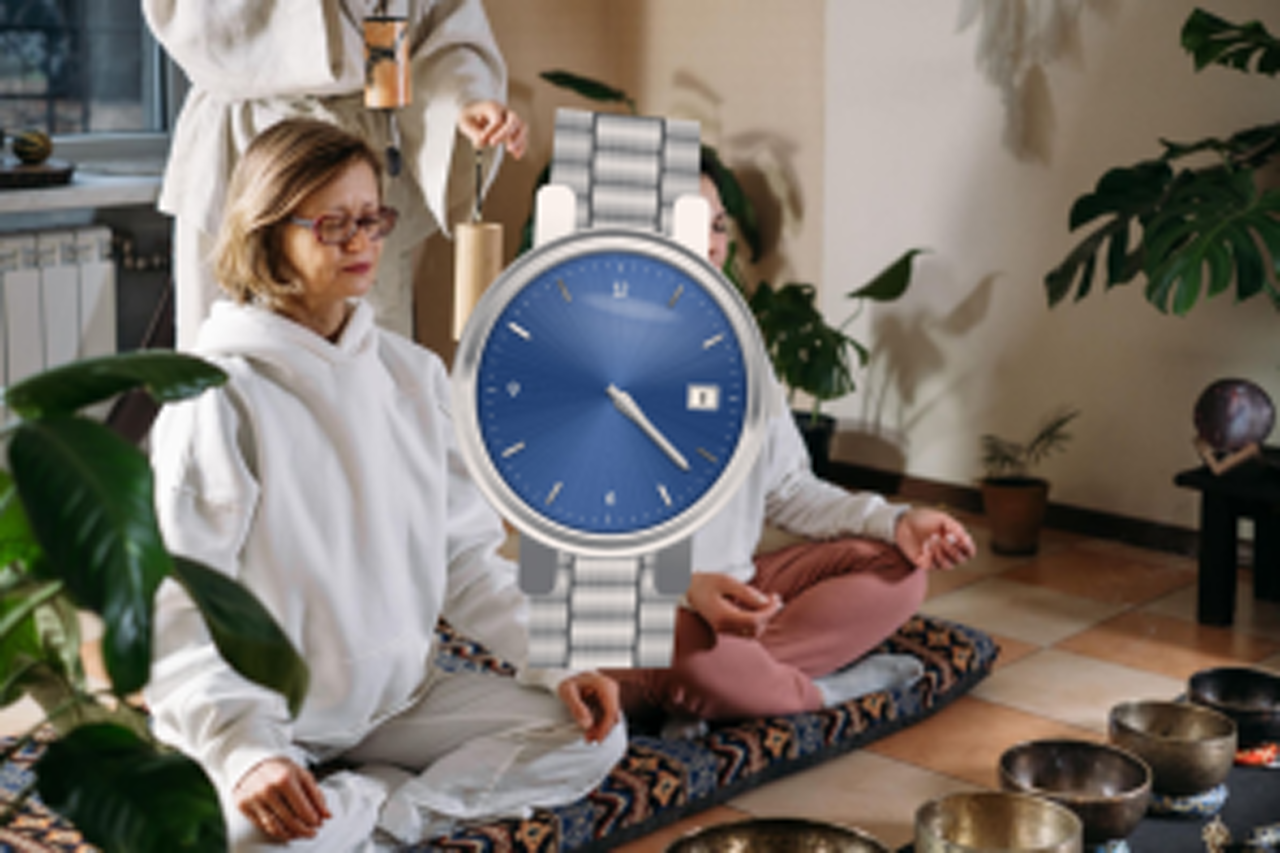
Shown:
4.22
